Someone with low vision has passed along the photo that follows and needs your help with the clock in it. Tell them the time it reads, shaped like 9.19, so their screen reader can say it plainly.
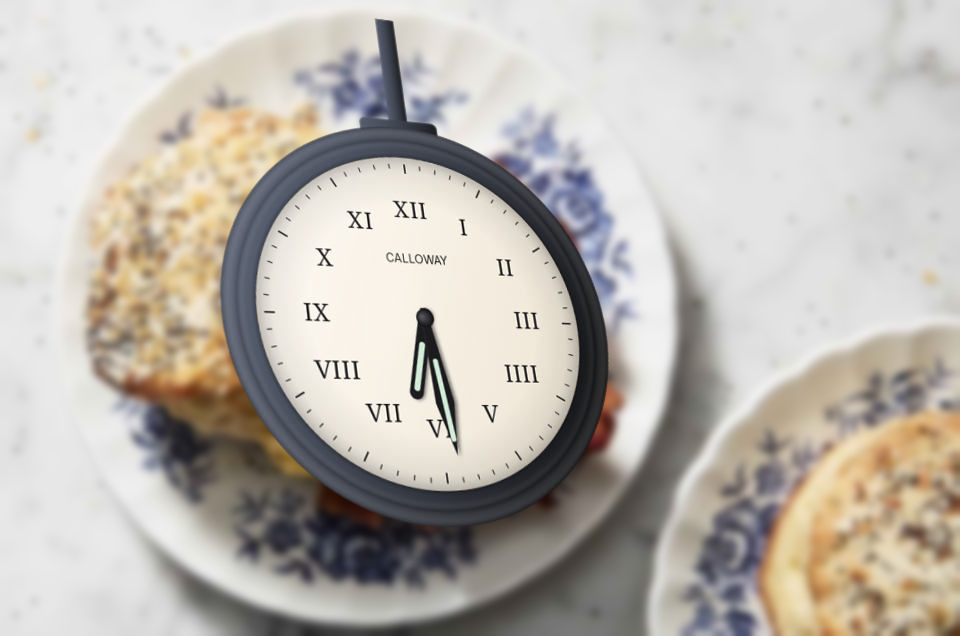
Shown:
6.29
